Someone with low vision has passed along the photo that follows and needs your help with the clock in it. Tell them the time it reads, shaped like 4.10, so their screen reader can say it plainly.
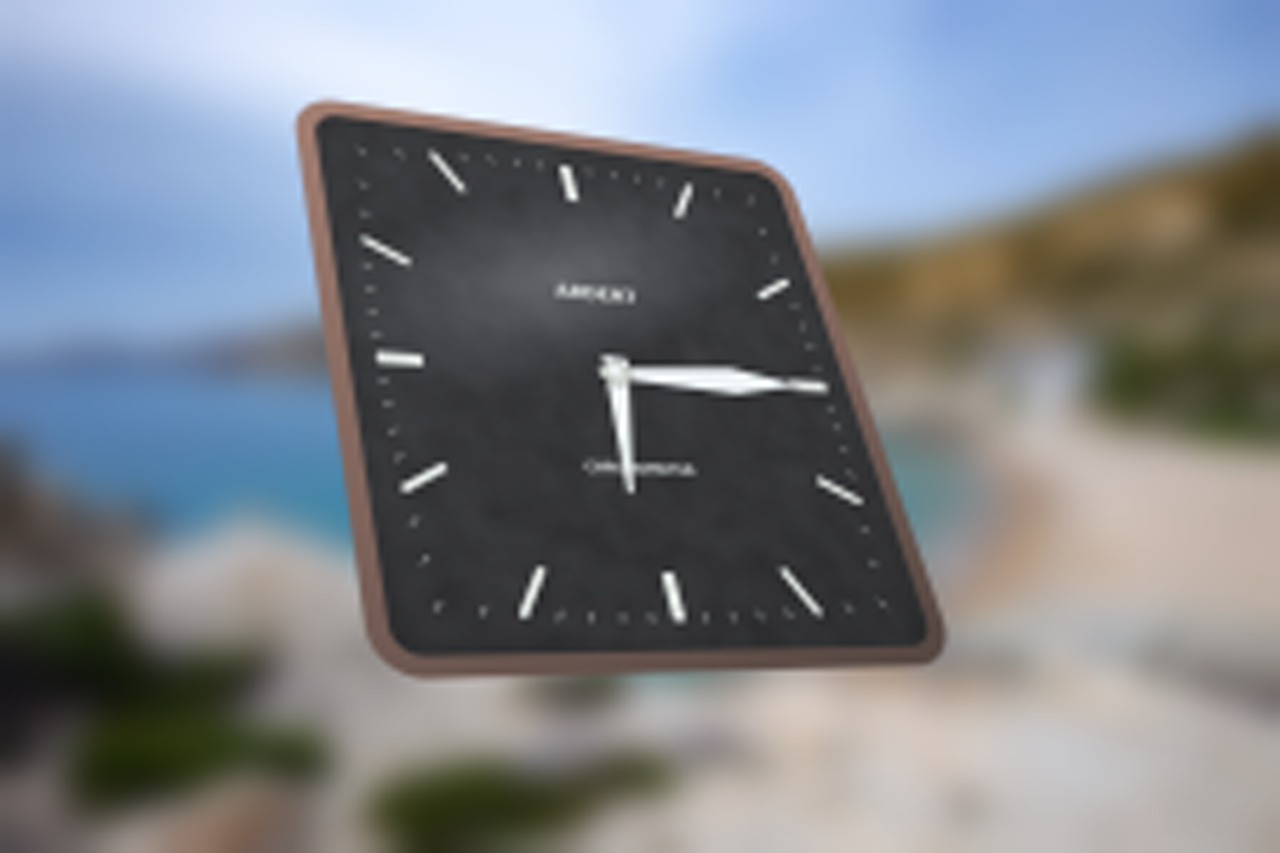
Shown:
6.15
